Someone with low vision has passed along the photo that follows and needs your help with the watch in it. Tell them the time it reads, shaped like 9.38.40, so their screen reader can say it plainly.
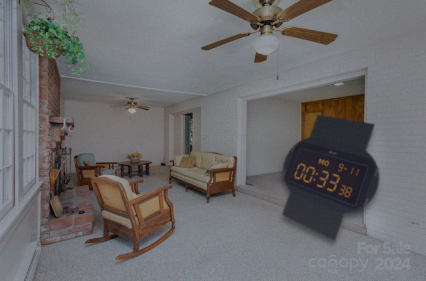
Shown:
0.33.38
